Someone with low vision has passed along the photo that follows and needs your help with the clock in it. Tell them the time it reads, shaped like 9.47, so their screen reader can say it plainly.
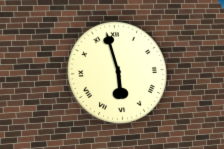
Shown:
5.58
